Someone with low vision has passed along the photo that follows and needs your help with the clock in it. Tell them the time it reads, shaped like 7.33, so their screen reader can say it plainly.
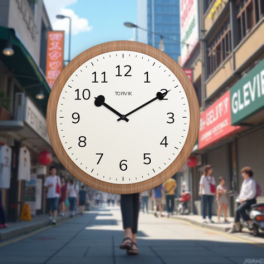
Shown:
10.10
